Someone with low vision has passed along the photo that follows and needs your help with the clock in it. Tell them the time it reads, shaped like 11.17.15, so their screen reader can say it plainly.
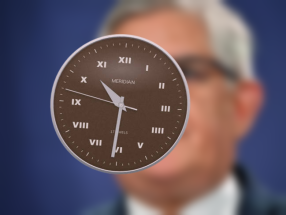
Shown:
10.30.47
